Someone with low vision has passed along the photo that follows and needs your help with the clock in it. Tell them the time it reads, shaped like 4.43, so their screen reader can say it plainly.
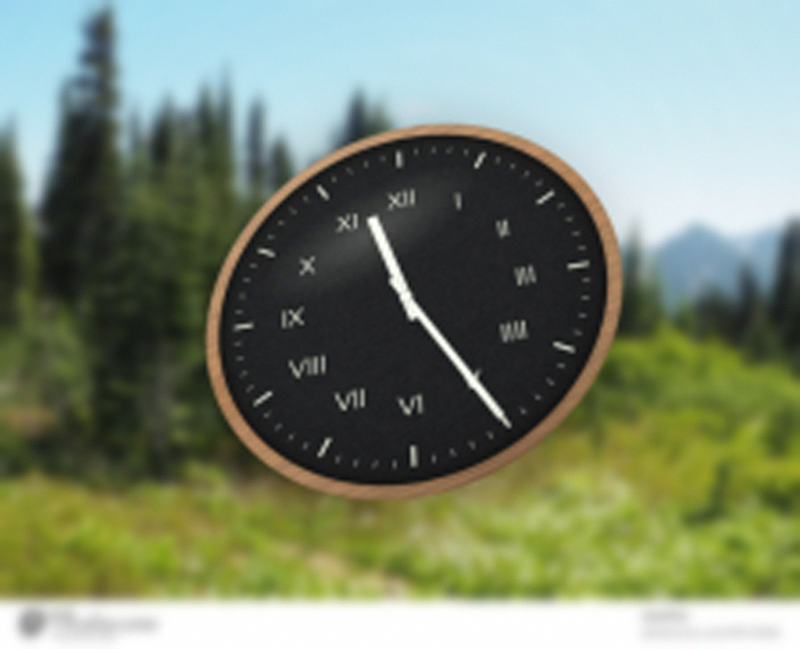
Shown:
11.25
